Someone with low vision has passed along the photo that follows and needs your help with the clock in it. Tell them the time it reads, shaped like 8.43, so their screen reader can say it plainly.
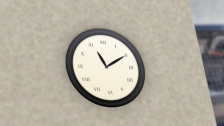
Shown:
11.10
